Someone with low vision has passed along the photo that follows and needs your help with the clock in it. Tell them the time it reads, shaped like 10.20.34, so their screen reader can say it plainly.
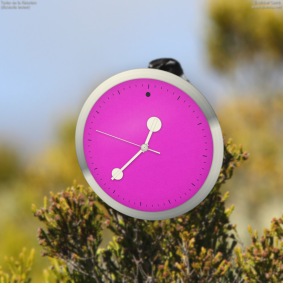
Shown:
12.36.47
